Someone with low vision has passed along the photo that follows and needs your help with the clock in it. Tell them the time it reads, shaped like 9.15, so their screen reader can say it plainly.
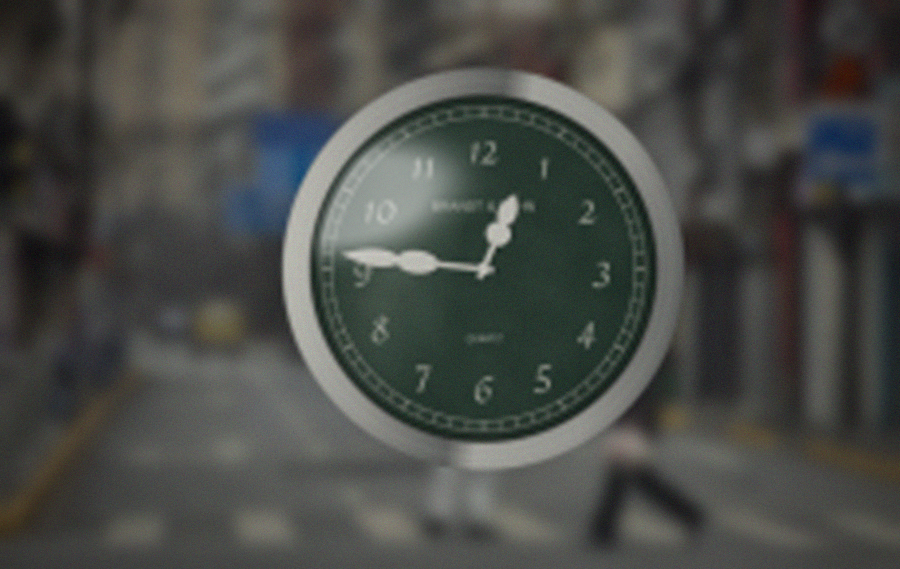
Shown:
12.46
